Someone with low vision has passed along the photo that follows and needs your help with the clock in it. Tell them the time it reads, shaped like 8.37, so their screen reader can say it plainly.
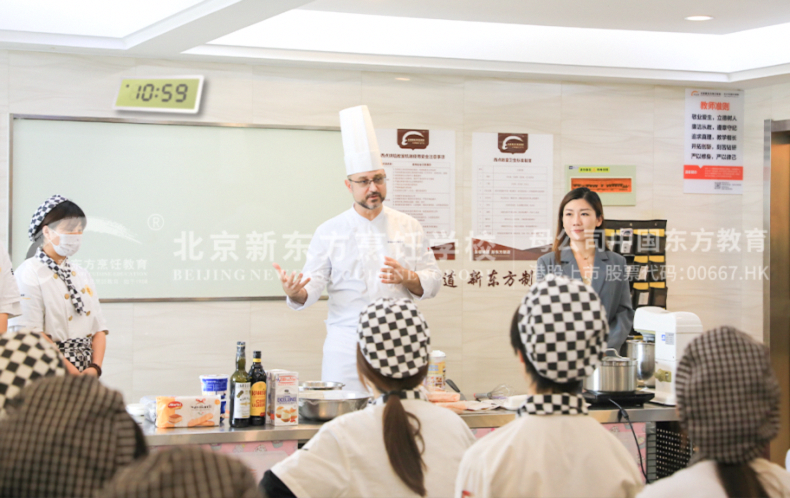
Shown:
10.59
